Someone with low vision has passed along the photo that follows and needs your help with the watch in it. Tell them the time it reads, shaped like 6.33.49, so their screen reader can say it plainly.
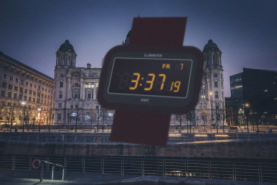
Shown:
3.37.19
